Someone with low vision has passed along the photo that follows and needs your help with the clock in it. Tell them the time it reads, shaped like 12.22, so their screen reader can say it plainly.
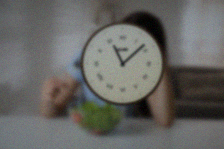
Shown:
11.08
